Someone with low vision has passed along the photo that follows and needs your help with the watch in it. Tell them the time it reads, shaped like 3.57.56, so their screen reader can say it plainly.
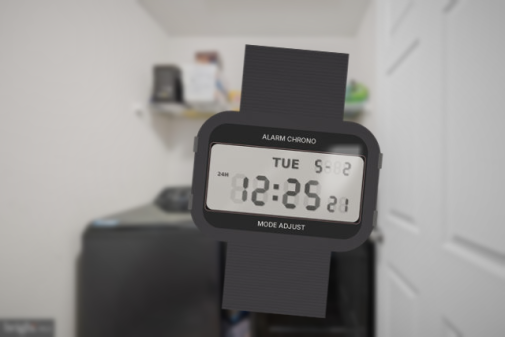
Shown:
12.25.21
